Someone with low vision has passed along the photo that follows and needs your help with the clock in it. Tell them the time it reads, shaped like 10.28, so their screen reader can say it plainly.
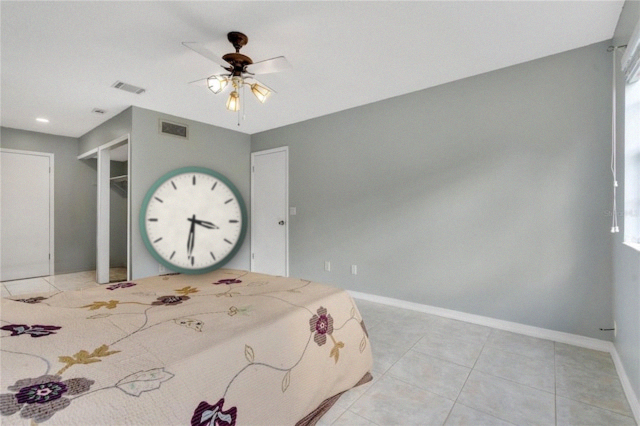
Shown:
3.31
